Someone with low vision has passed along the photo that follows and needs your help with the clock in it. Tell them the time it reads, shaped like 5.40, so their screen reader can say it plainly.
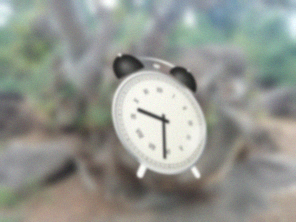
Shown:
9.31
